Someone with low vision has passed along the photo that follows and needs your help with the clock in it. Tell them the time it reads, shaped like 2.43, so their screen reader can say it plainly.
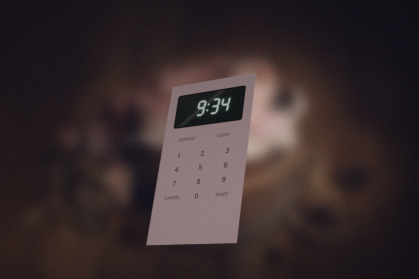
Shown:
9.34
